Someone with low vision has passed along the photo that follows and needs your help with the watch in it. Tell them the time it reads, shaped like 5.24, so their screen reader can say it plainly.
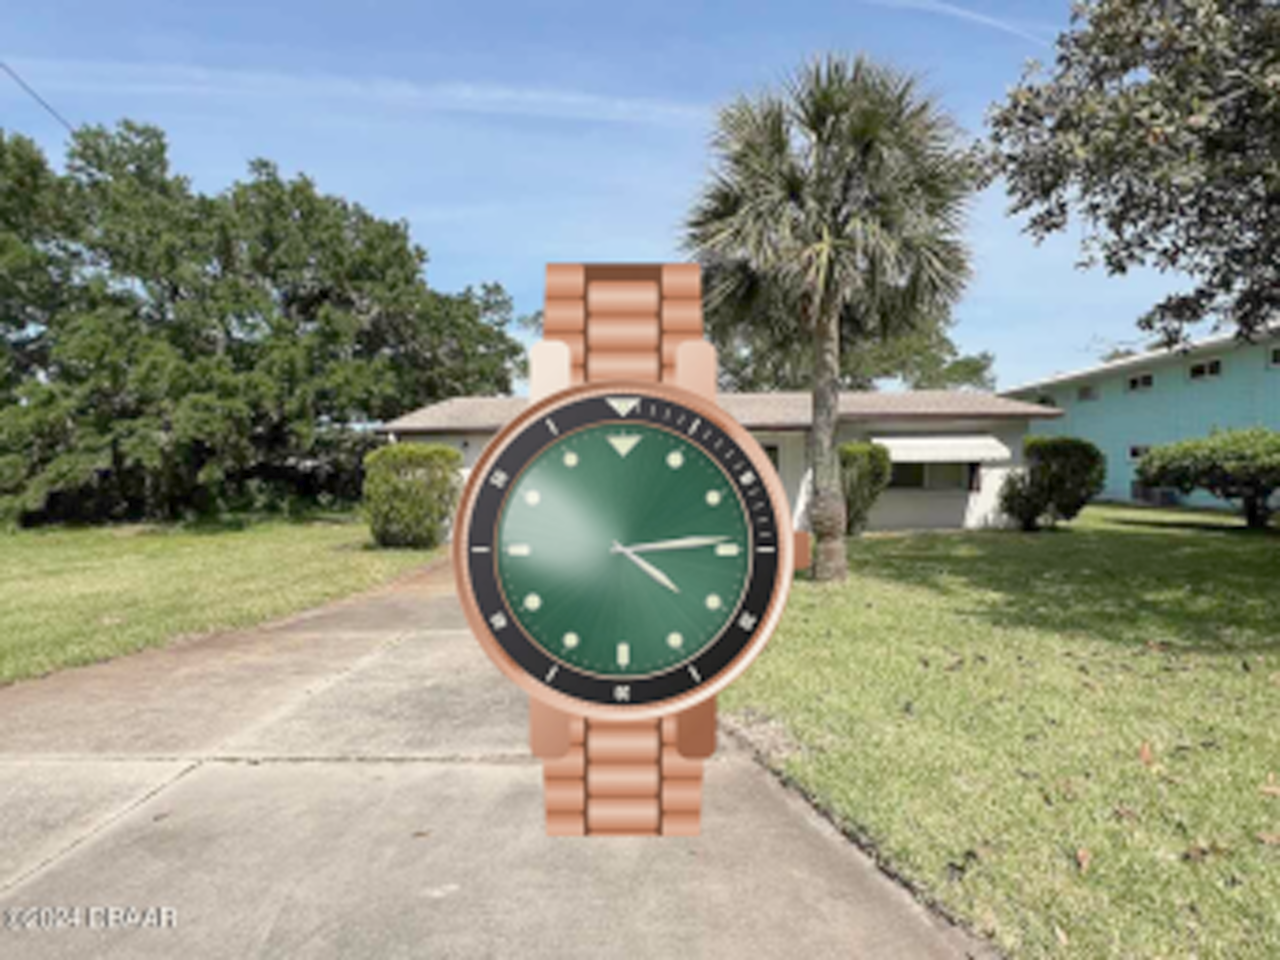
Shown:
4.14
